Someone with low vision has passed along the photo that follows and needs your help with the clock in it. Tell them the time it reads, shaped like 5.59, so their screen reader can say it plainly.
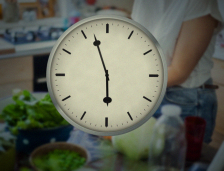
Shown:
5.57
